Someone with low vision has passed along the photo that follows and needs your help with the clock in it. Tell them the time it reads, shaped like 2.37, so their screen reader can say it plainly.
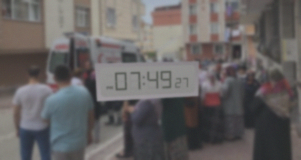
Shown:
7.49
